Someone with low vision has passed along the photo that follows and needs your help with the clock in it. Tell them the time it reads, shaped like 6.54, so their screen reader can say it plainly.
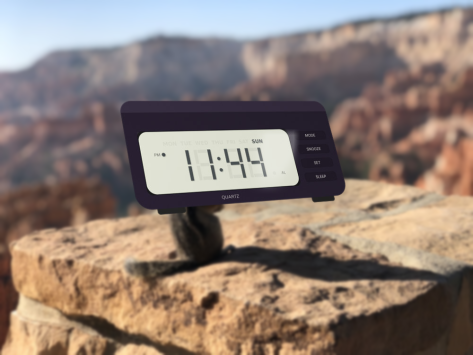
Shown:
11.44
